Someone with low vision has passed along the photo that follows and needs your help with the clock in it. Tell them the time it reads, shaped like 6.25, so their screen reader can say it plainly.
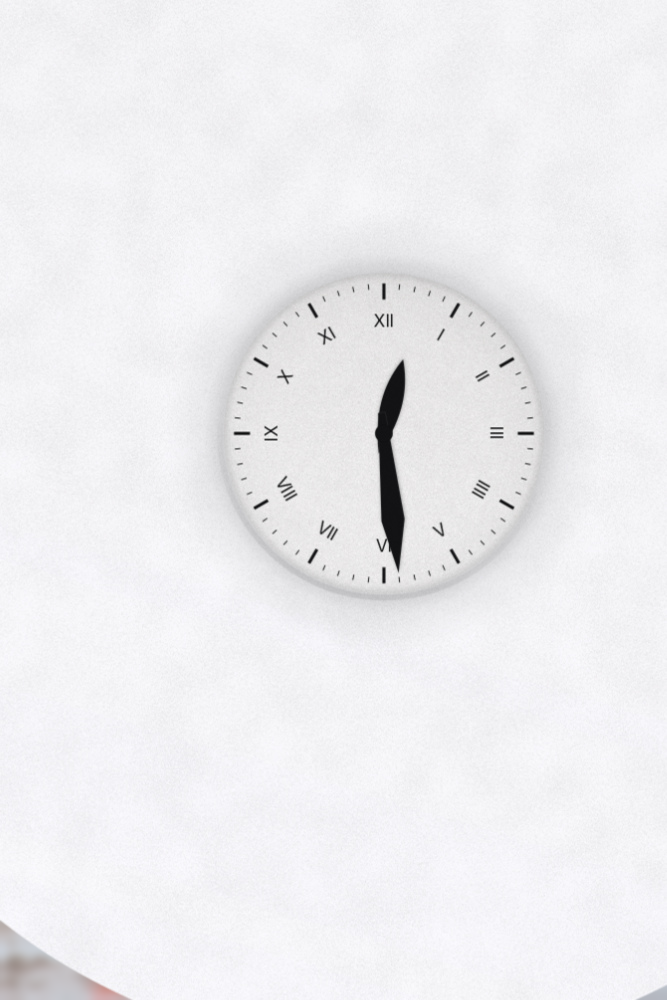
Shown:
12.29
